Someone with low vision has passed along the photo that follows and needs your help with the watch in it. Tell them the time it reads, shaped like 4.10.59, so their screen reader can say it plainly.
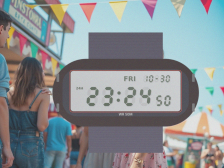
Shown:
23.24.50
